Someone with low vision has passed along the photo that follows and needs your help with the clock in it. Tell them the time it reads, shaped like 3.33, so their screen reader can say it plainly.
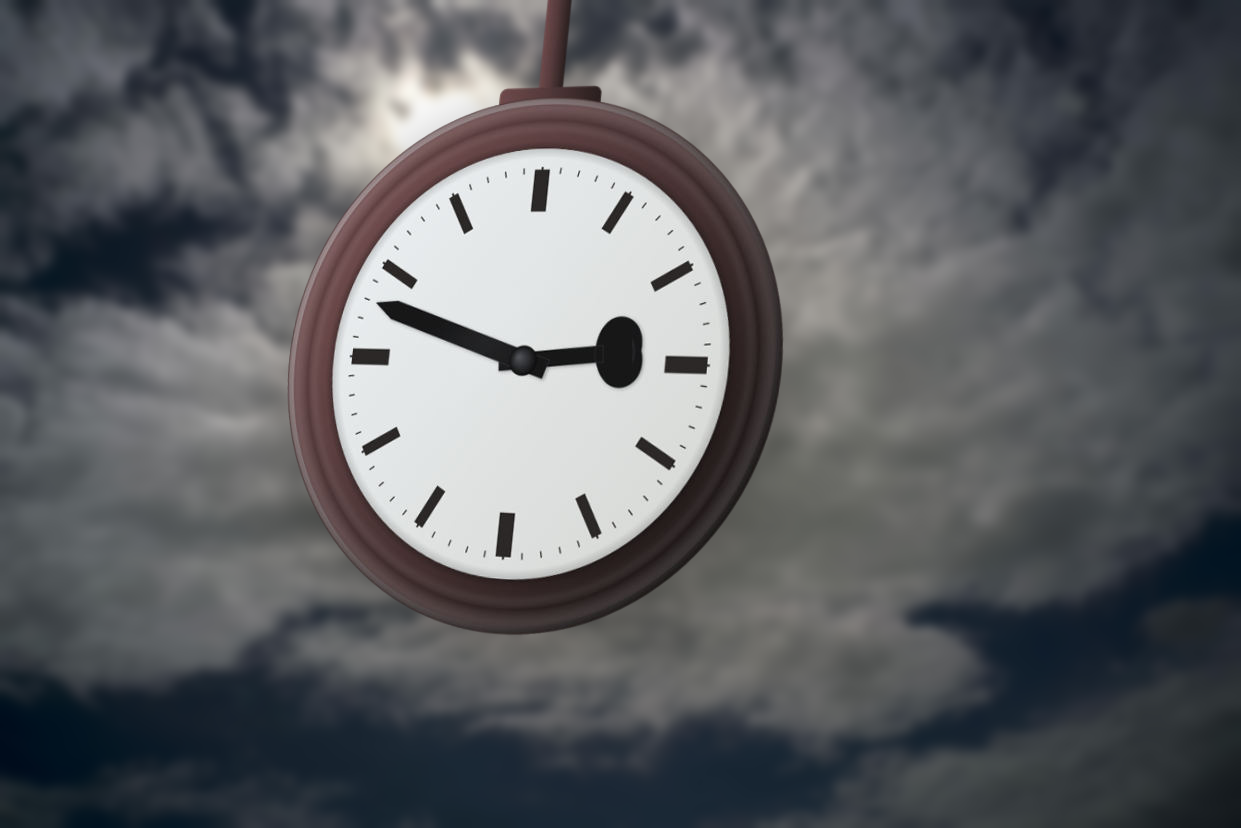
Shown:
2.48
